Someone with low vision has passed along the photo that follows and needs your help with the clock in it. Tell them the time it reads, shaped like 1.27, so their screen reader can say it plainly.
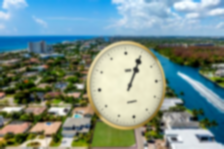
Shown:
1.05
